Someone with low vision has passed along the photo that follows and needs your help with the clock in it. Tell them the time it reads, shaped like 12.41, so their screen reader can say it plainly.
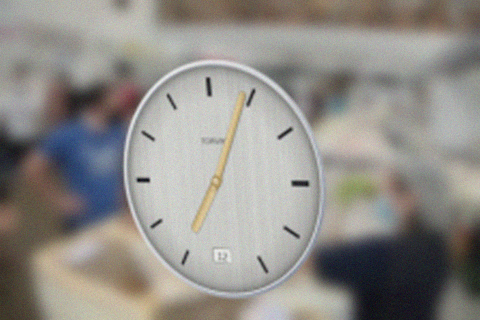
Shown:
7.04
